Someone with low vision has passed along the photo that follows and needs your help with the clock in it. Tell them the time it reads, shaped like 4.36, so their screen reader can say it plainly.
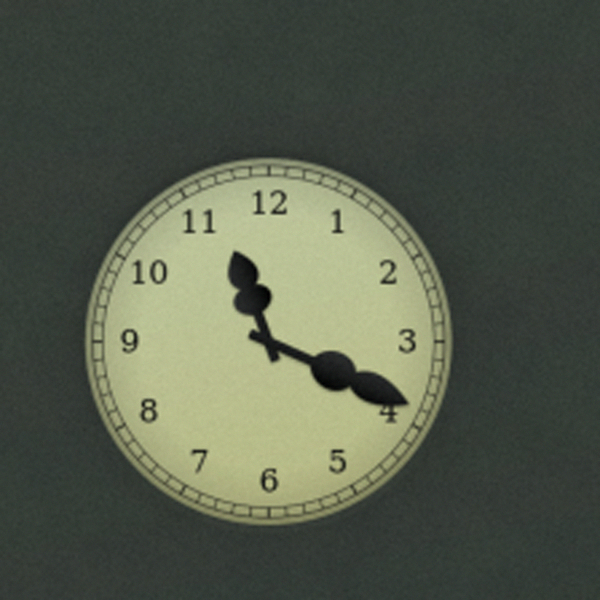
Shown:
11.19
